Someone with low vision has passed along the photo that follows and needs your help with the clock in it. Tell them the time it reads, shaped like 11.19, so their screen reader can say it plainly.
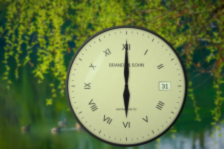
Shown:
6.00
